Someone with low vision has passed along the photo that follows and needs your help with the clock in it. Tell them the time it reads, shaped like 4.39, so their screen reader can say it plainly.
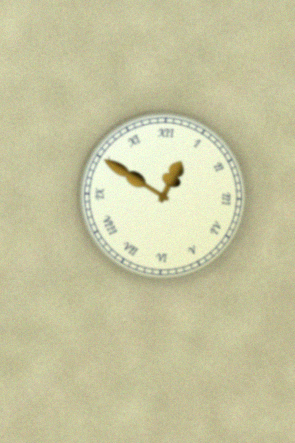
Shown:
12.50
